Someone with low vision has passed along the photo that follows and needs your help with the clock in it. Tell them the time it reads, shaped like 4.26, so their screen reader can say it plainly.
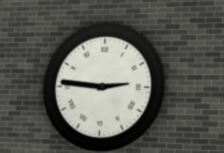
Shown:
2.46
